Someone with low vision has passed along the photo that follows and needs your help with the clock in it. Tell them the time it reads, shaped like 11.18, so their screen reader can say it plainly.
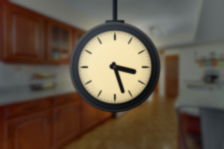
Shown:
3.27
